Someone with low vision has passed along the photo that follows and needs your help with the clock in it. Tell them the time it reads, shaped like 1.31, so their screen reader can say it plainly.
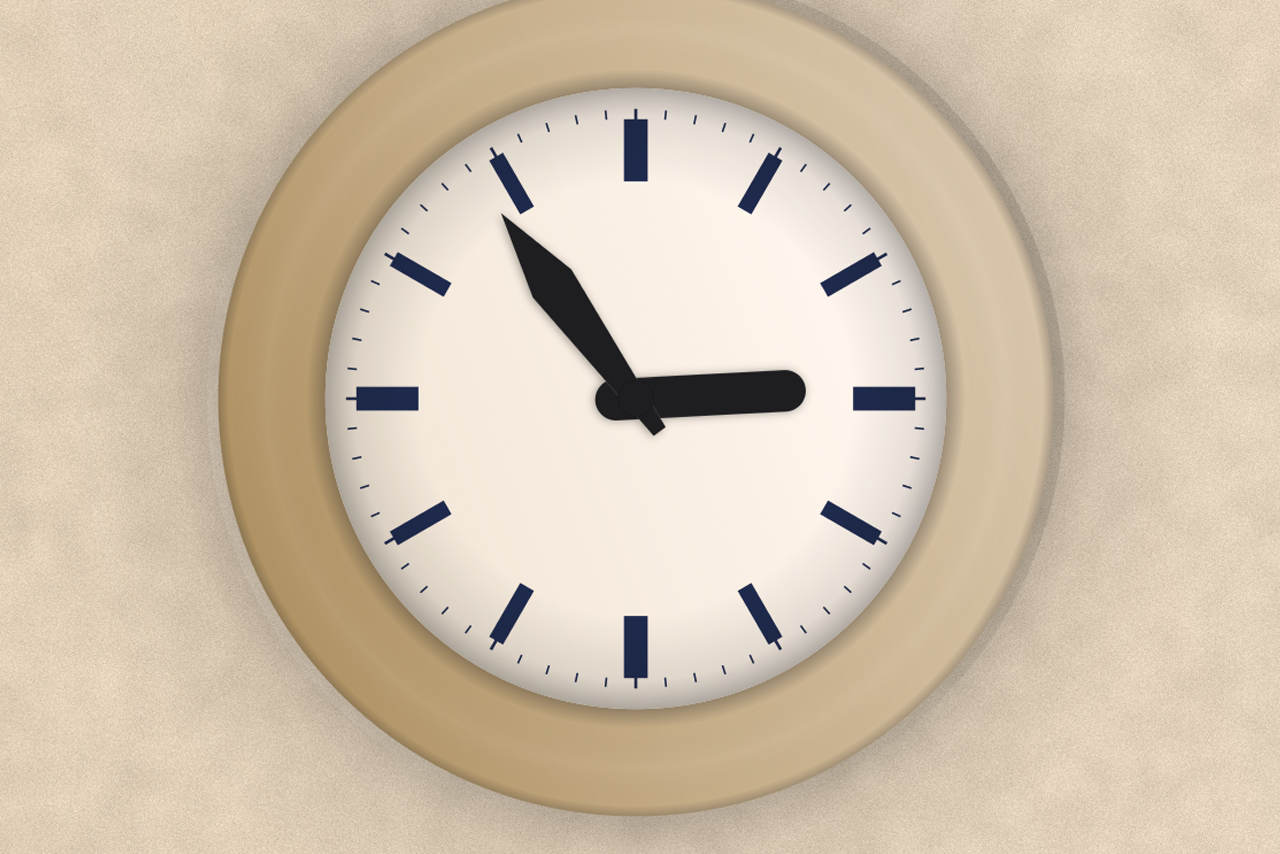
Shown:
2.54
